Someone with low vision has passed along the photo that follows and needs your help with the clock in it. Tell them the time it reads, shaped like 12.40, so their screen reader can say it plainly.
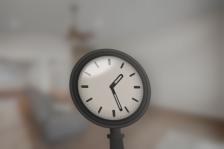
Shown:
1.27
